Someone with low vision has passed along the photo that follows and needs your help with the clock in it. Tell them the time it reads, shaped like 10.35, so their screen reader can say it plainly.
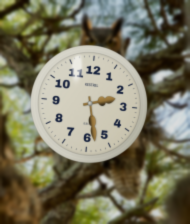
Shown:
2.28
